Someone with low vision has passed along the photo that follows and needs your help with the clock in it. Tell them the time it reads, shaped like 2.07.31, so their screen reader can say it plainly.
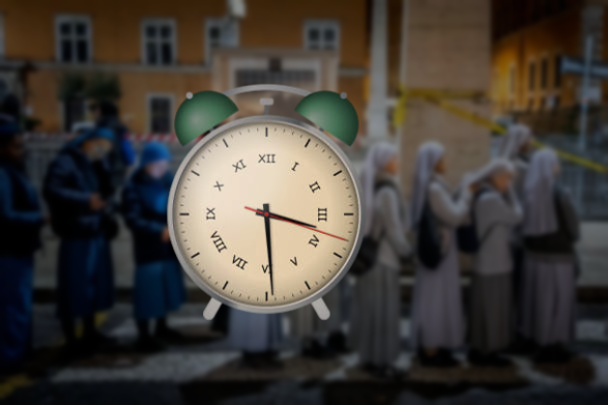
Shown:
3.29.18
